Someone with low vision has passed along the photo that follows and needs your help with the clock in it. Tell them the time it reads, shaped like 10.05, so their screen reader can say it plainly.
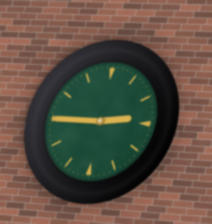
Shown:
2.45
